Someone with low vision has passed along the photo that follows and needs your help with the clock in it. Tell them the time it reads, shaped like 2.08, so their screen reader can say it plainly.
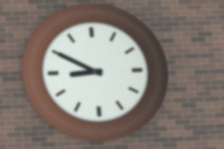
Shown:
8.50
